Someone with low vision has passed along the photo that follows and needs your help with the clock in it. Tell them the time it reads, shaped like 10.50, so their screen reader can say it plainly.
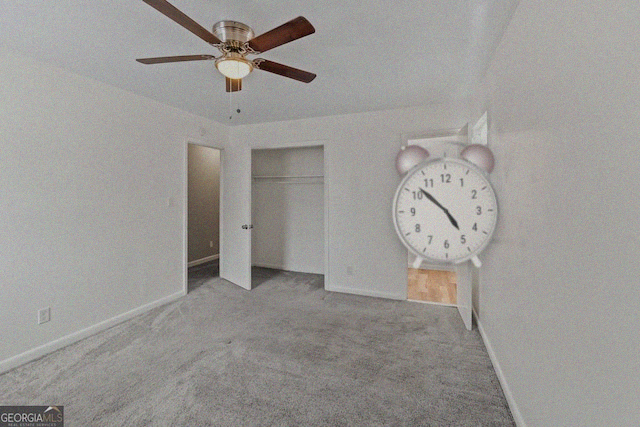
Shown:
4.52
